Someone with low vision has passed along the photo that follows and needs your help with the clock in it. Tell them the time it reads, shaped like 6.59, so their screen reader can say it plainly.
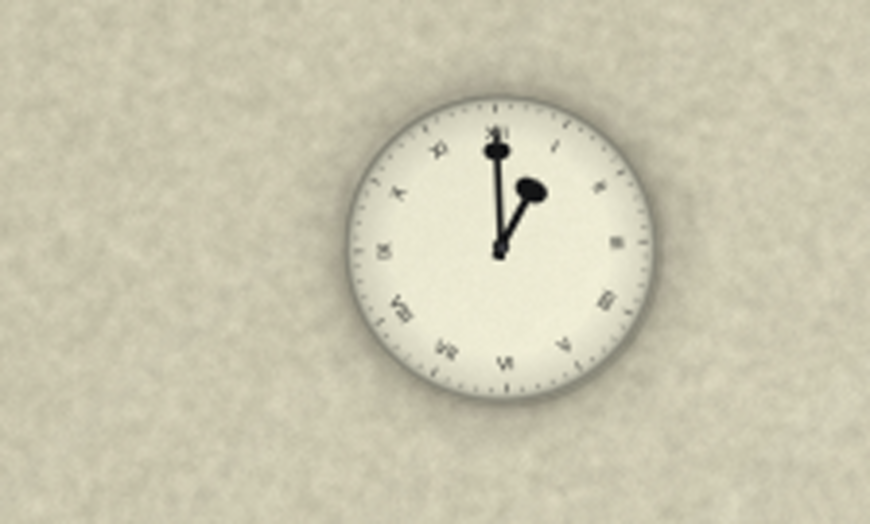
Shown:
1.00
